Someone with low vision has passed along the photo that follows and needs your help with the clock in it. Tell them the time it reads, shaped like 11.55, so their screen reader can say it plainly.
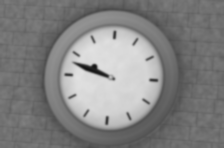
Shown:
9.48
